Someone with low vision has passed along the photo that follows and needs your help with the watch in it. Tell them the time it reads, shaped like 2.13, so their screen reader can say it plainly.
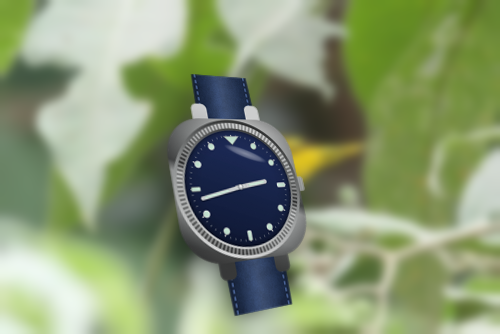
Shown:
2.43
